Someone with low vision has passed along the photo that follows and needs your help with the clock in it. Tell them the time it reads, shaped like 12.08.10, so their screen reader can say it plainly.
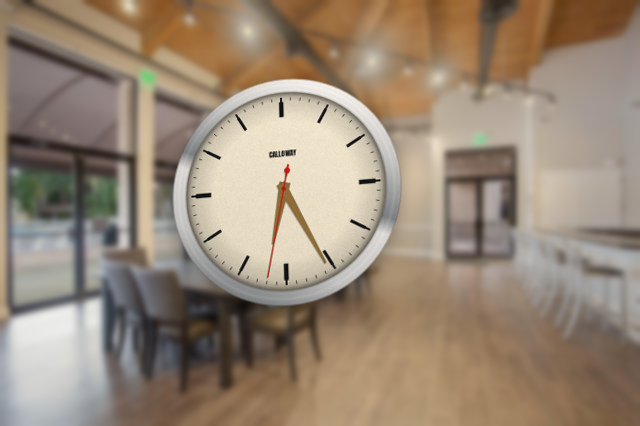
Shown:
6.25.32
